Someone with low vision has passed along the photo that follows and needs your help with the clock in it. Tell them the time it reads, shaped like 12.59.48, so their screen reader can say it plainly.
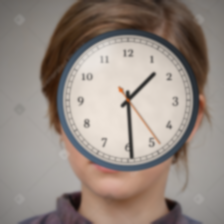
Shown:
1.29.24
